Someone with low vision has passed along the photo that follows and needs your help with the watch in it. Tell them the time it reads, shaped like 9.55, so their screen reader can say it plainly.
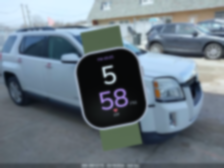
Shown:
5.58
